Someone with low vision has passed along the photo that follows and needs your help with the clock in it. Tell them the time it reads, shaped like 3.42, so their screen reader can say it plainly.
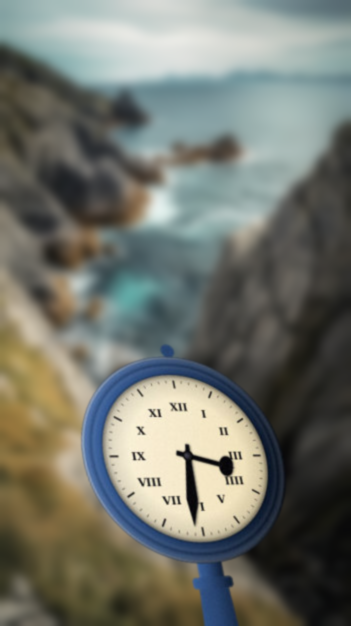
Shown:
3.31
